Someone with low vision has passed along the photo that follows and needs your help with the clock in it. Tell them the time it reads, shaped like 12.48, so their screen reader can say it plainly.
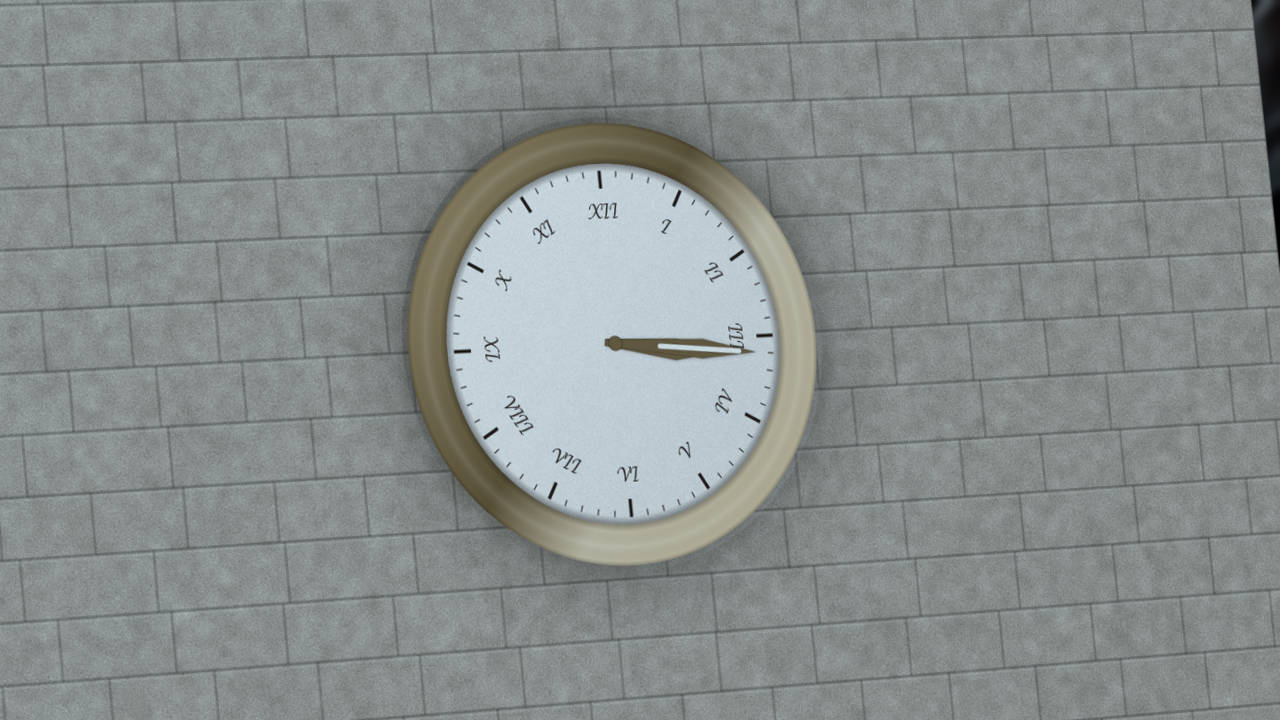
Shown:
3.16
